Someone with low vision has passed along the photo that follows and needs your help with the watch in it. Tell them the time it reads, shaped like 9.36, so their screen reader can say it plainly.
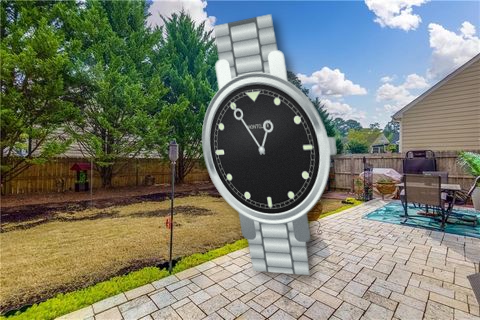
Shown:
12.55
